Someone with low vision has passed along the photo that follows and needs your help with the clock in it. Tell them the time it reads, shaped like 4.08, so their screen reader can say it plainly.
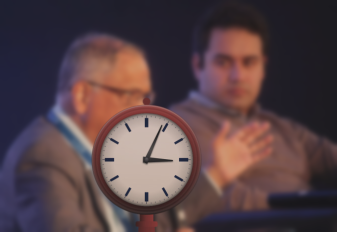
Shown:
3.04
